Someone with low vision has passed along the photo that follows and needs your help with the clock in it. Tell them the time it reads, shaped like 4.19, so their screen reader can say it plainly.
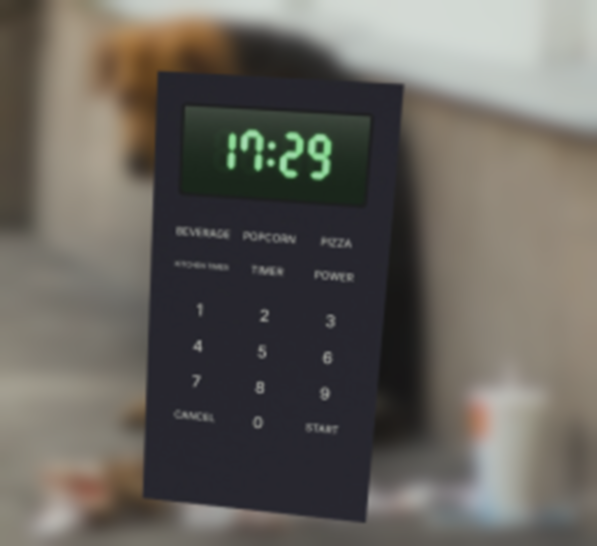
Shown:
17.29
